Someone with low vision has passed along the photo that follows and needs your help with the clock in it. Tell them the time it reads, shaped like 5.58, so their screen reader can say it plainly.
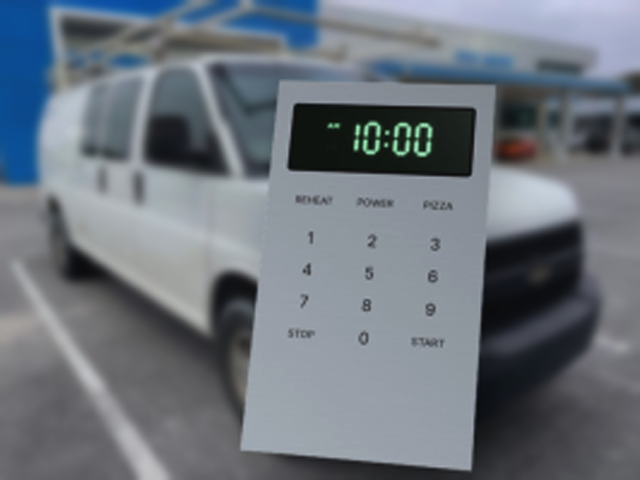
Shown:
10.00
